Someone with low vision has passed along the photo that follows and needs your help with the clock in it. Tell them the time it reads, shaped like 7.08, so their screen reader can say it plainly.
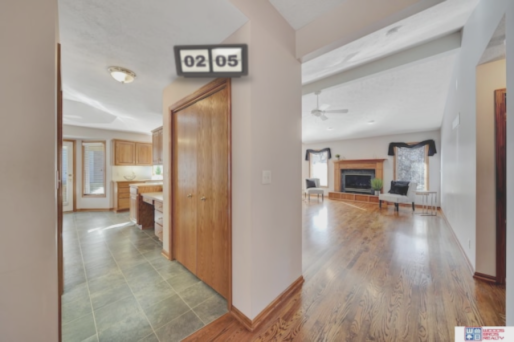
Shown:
2.05
